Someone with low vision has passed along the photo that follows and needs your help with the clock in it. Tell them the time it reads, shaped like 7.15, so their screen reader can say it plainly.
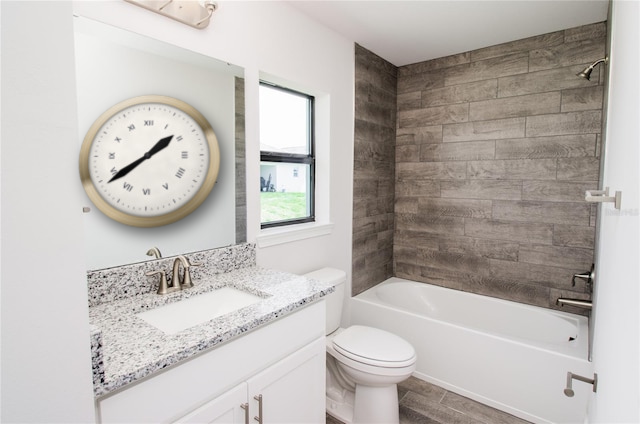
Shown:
1.39
